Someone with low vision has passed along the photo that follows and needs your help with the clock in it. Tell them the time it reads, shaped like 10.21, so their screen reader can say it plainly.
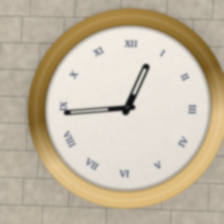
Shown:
12.44
